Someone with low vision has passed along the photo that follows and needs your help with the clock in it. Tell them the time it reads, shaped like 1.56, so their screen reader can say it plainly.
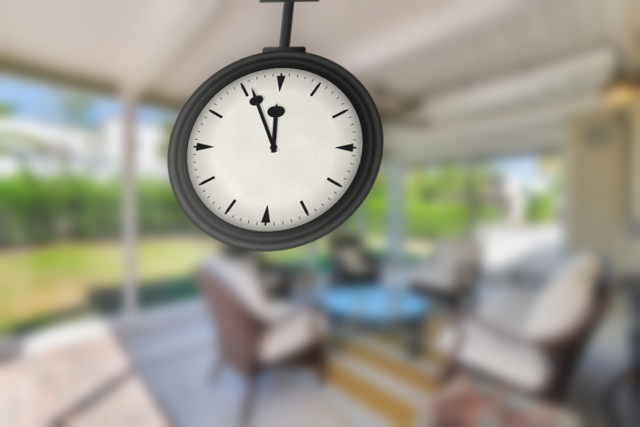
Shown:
11.56
